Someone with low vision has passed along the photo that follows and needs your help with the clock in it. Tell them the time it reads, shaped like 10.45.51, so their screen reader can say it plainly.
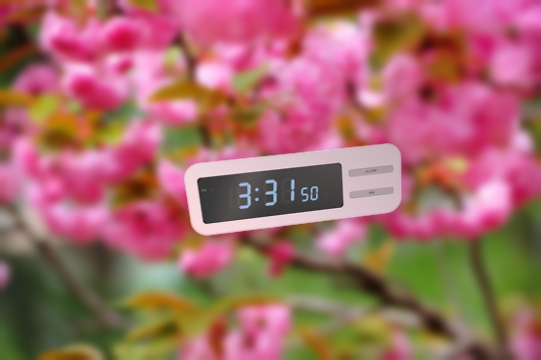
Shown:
3.31.50
